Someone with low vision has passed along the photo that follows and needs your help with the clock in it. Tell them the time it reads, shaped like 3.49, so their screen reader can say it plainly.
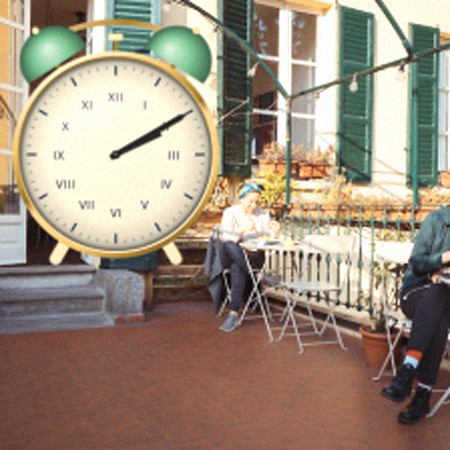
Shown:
2.10
